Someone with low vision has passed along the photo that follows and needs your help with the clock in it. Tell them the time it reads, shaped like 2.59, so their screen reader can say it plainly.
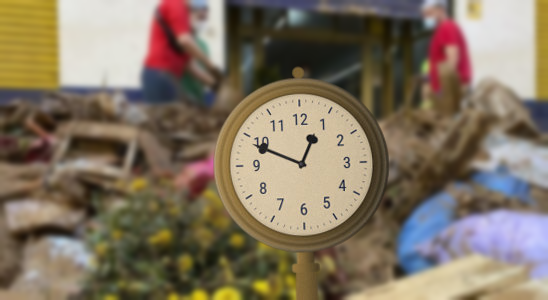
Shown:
12.49
